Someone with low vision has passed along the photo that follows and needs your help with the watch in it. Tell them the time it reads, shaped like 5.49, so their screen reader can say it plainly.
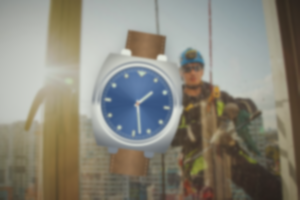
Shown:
1.28
